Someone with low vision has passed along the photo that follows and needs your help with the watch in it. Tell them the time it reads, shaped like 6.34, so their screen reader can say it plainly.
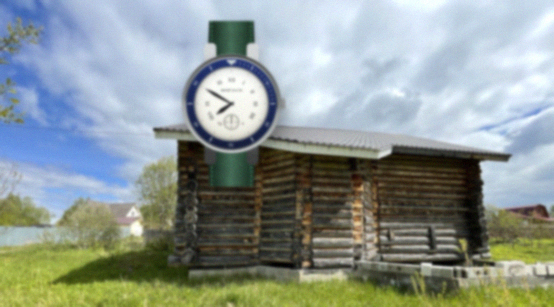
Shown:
7.50
